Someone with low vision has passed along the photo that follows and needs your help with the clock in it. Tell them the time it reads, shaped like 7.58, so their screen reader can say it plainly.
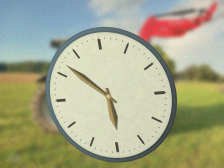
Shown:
5.52
